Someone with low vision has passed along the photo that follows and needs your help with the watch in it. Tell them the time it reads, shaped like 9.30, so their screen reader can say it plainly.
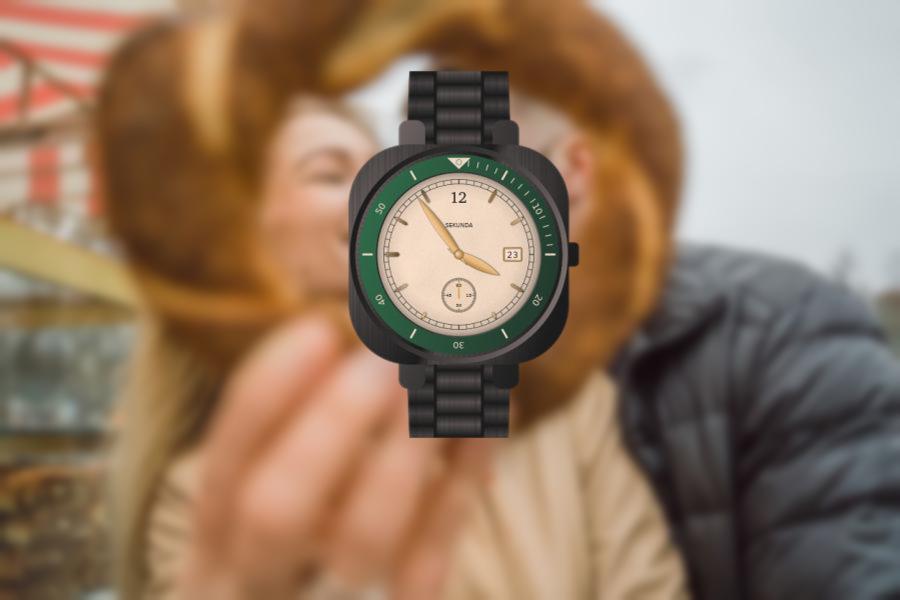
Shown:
3.54
